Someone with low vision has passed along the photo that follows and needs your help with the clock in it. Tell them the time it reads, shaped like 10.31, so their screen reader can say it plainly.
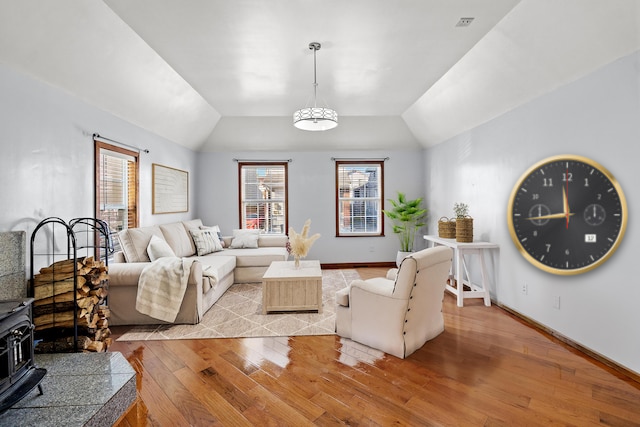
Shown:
11.44
